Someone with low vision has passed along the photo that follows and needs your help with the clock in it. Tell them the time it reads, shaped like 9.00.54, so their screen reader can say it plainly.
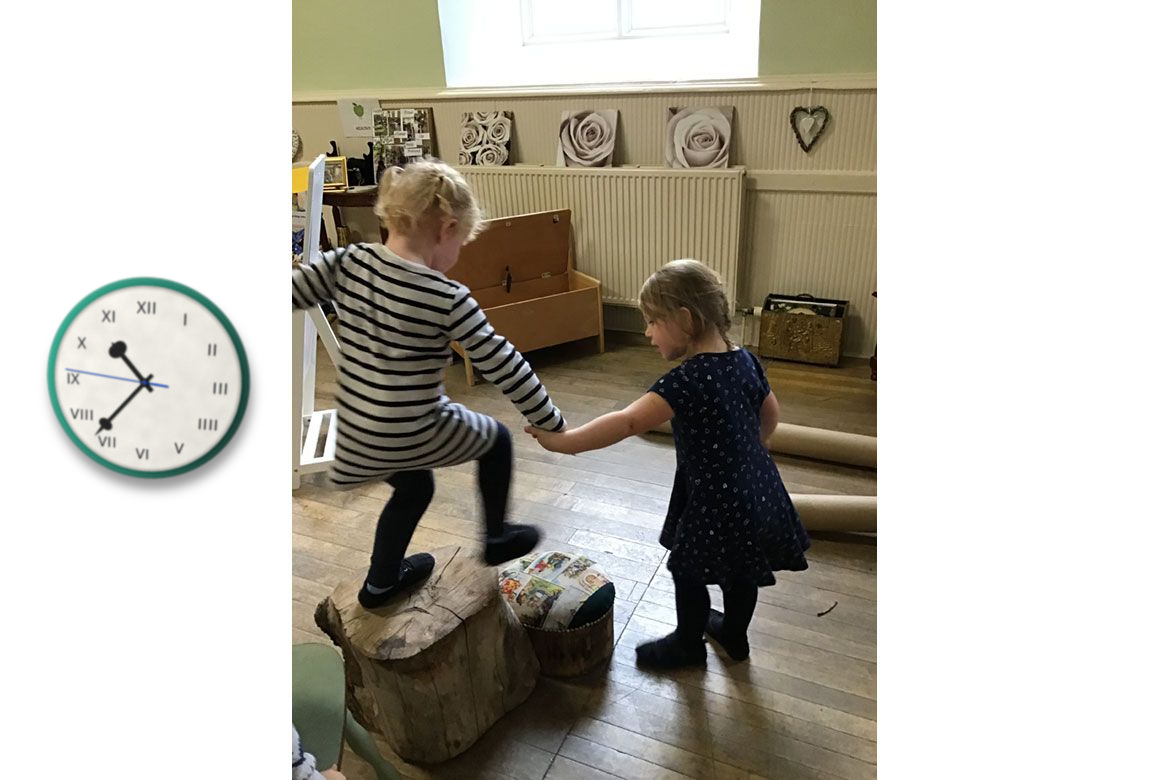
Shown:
10.36.46
